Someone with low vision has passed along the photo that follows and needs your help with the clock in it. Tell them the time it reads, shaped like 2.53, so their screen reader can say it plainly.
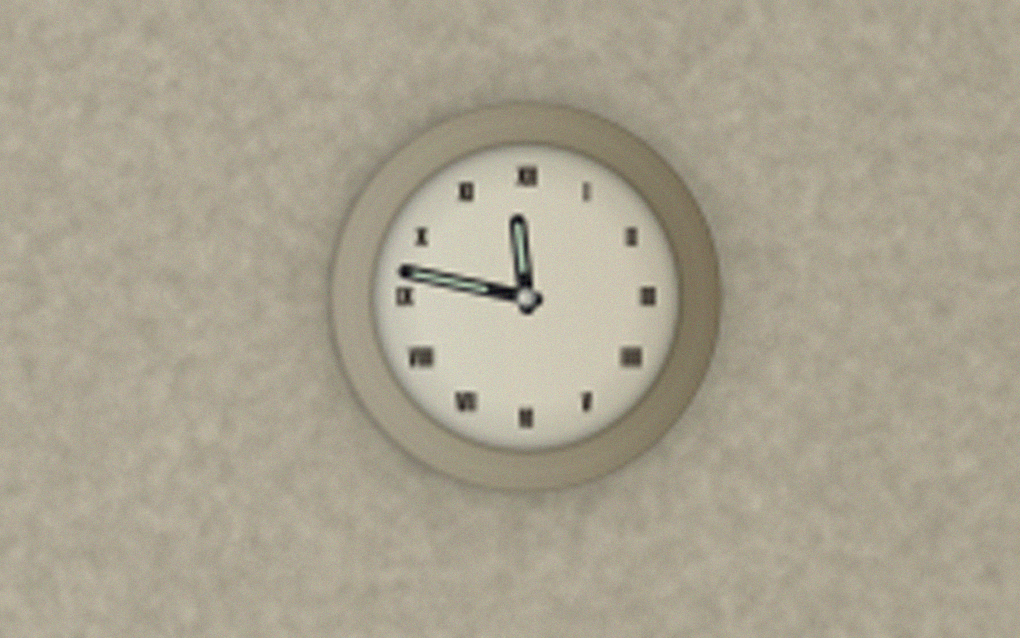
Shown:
11.47
